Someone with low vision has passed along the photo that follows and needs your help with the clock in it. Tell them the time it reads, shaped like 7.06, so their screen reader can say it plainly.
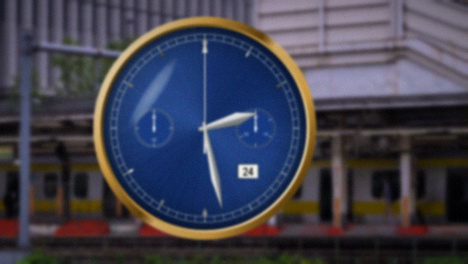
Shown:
2.28
